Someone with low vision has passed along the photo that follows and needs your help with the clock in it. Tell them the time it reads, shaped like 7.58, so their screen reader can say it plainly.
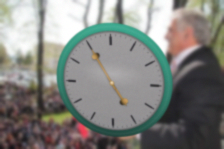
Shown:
4.55
